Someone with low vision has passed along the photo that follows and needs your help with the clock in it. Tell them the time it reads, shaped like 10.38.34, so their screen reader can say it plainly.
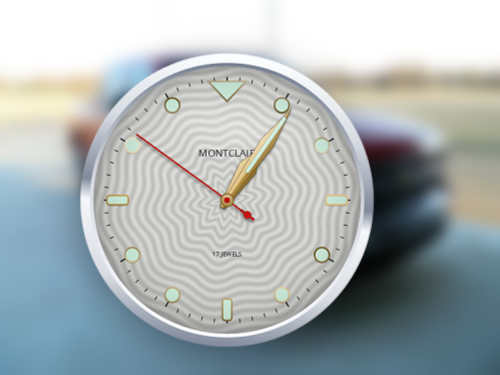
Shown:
1.05.51
